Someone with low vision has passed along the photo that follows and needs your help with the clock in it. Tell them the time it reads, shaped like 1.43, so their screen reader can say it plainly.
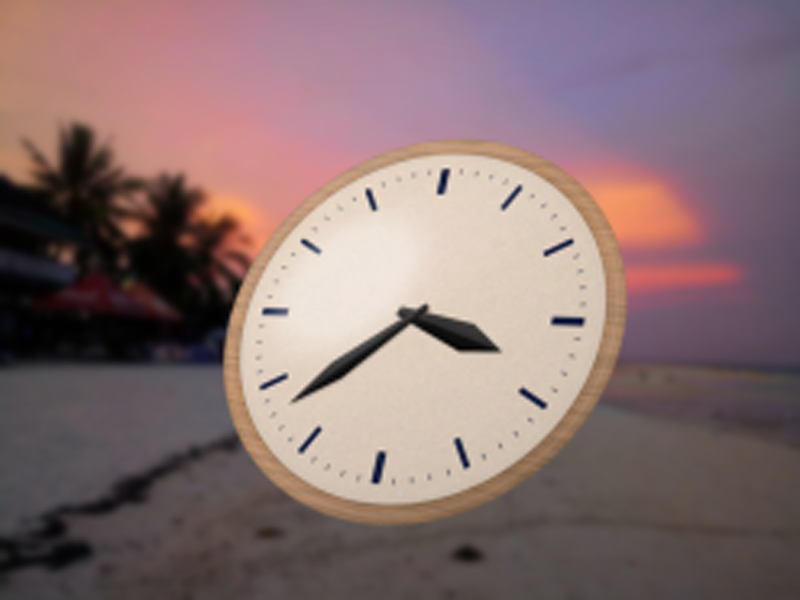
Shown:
3.38
